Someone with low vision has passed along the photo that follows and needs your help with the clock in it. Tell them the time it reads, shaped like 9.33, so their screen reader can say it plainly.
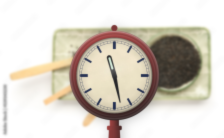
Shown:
11.28
